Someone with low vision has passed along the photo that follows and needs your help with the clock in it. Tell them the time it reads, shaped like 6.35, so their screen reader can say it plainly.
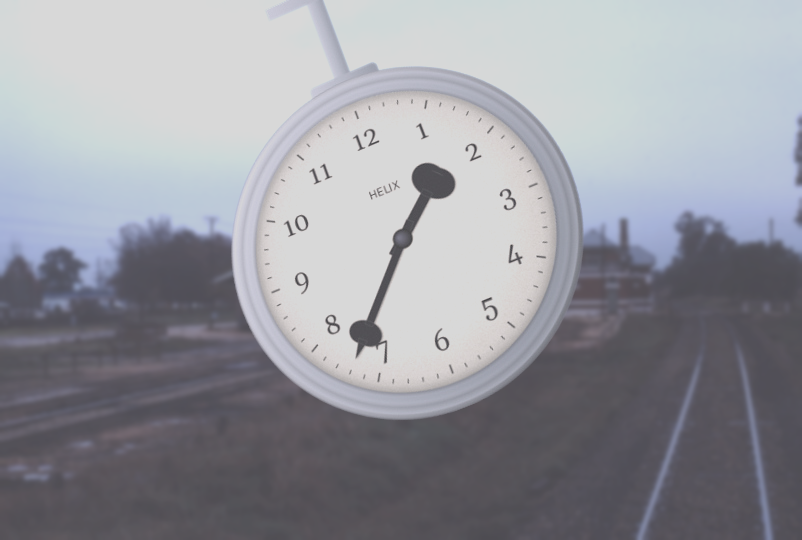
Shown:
1.37
